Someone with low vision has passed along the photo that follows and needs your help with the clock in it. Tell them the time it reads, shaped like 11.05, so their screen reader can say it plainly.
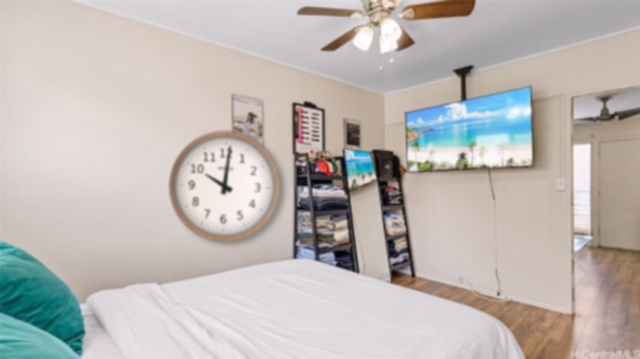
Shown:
10.01
